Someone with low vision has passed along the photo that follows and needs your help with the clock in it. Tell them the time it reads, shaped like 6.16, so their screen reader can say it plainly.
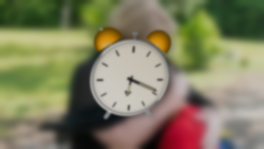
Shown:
6.19
